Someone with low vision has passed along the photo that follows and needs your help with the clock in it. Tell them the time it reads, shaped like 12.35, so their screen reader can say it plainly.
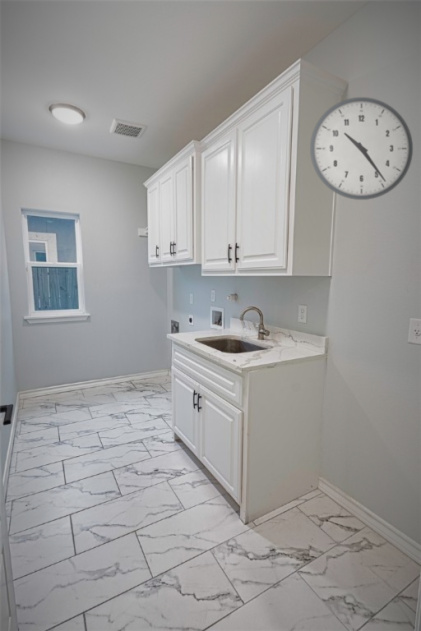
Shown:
10.24
